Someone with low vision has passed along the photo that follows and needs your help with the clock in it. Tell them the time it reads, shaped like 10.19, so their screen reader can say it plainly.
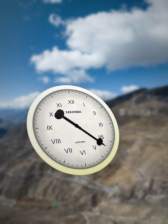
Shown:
10.22
